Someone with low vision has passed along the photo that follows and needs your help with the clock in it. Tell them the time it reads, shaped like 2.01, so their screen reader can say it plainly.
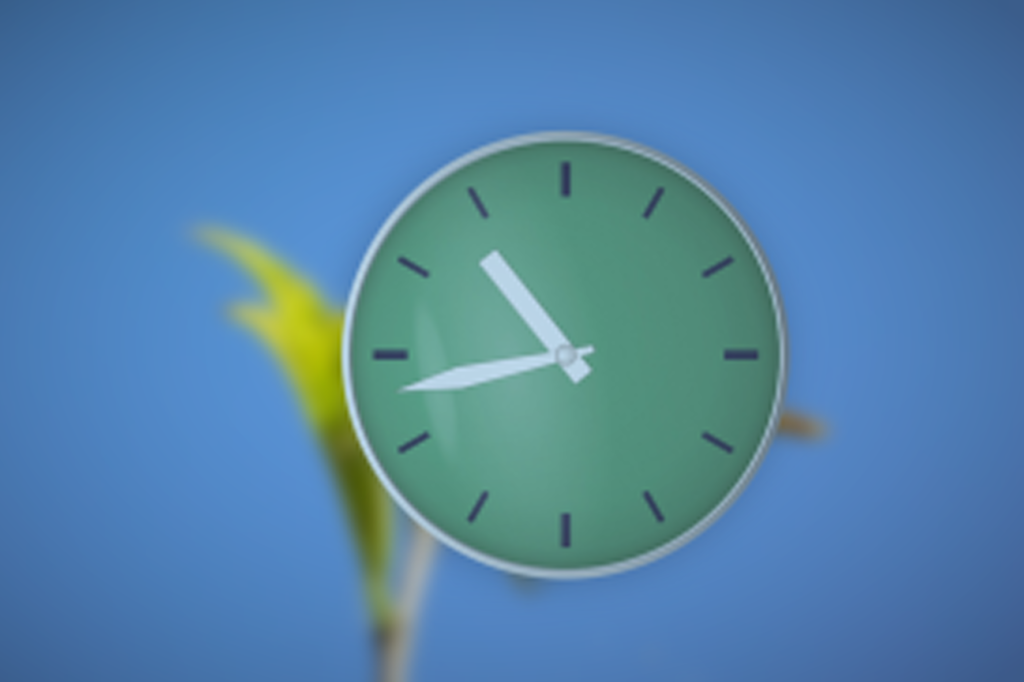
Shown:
10.43
